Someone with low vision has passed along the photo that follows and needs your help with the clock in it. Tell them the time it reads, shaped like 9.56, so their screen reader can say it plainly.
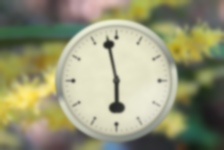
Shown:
5.58
